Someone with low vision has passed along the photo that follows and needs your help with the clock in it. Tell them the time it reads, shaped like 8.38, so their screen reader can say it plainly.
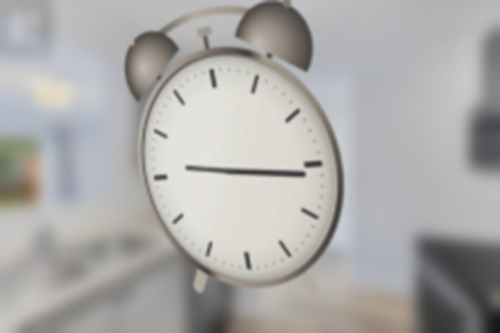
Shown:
9.16
